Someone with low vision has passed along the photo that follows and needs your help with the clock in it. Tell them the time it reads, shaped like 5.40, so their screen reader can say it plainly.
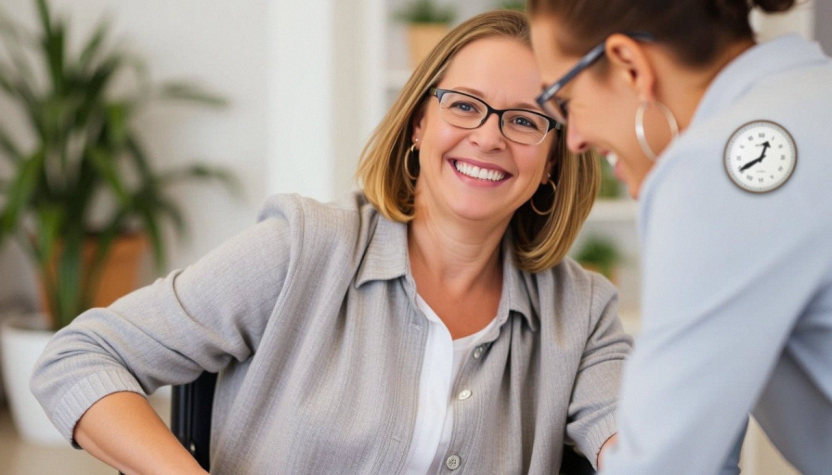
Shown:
12.40
